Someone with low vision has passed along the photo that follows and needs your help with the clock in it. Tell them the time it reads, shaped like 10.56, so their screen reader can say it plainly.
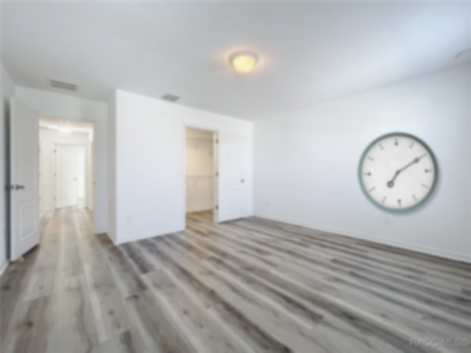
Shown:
7.10
